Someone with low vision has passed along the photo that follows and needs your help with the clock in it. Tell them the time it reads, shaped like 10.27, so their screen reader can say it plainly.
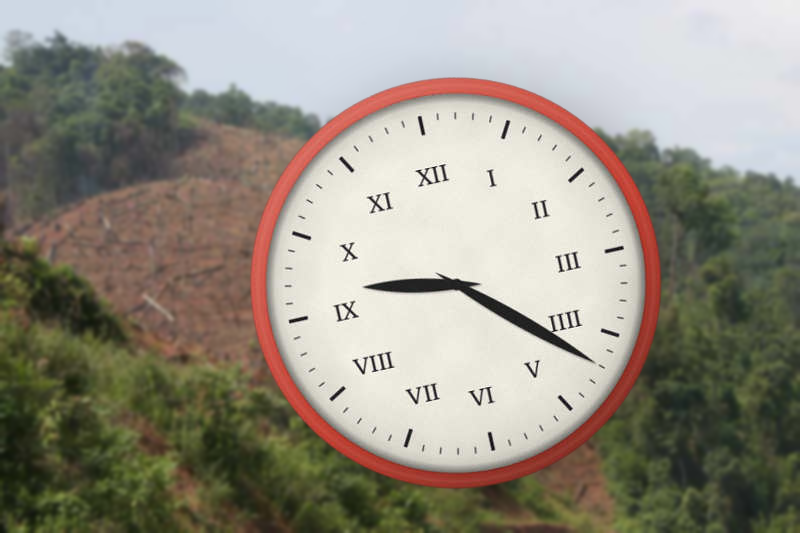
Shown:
9.22
